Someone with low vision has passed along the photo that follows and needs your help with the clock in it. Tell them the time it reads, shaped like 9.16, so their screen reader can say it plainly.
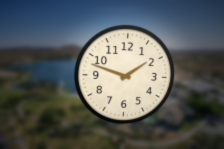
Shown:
1.48
